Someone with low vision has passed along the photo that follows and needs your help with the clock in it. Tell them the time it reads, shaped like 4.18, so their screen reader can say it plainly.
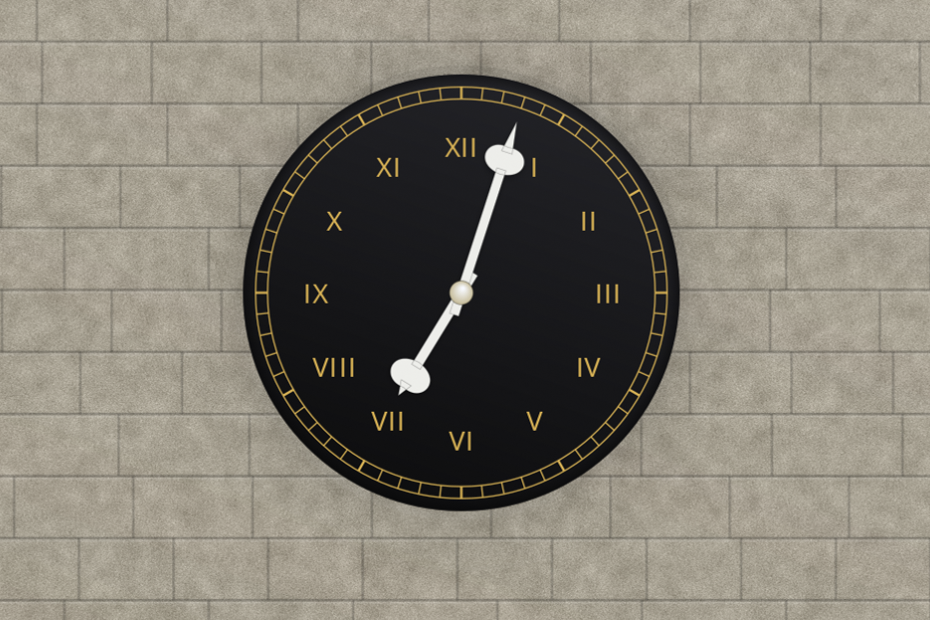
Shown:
7.03
